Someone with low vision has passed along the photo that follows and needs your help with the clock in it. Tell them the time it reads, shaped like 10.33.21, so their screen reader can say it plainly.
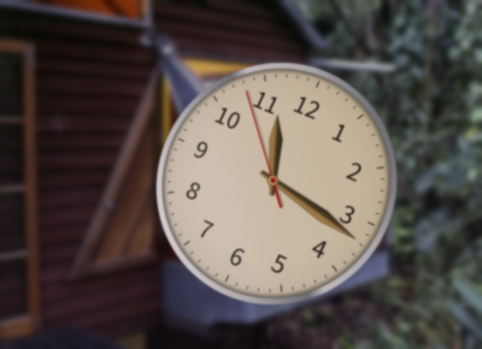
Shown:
11.16.53
